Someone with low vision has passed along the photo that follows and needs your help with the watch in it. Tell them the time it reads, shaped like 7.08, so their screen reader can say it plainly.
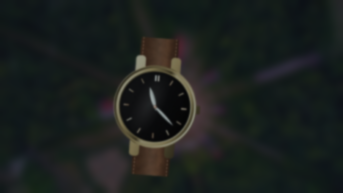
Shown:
11.22
